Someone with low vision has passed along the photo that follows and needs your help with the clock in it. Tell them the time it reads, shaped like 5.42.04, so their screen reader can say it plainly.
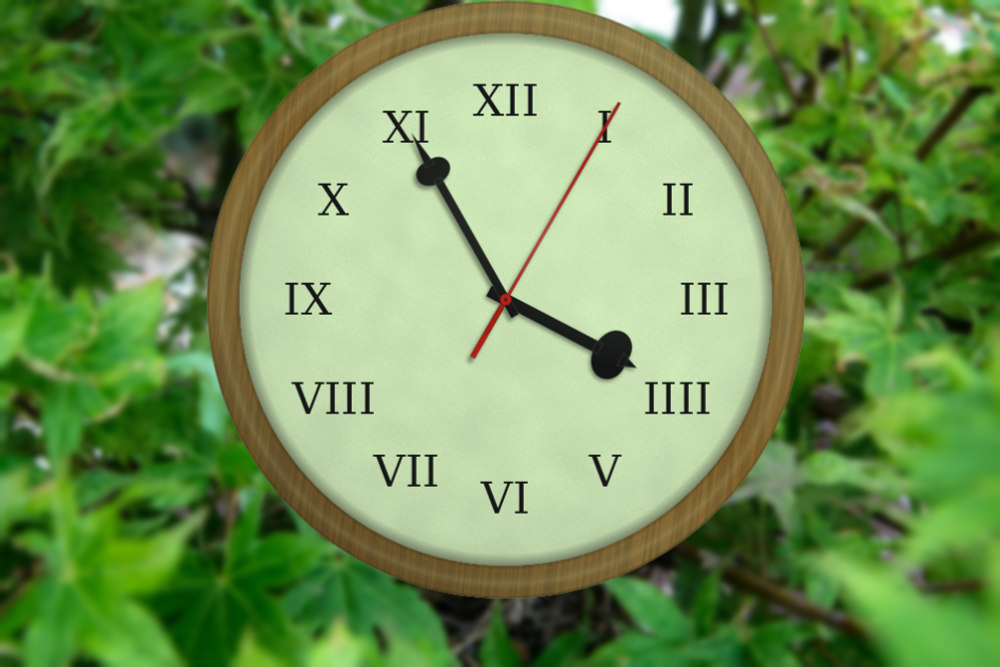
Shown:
3.55.05
